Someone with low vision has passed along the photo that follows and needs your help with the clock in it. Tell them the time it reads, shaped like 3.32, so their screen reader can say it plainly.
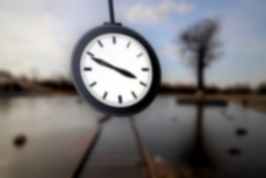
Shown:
3.49
